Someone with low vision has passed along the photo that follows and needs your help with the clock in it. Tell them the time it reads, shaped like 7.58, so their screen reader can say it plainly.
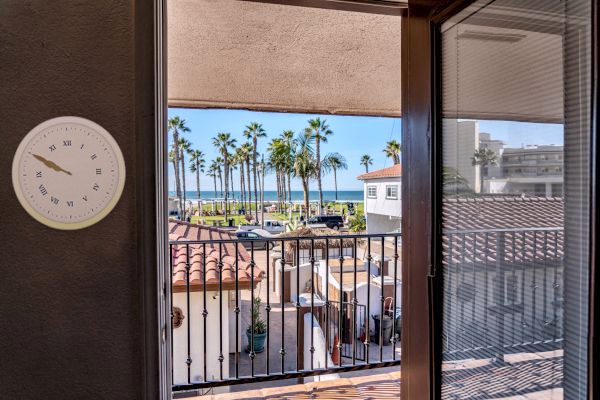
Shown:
9.50
